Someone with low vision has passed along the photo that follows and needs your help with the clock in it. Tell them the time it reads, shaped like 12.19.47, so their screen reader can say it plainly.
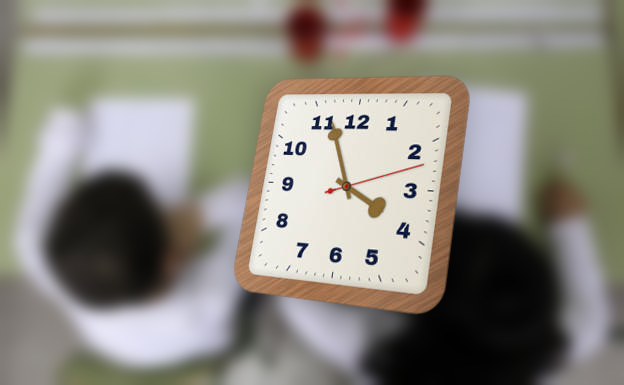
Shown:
3.56.12
